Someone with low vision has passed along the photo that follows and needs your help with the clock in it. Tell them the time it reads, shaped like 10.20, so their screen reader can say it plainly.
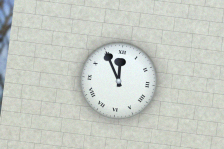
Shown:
11.55
